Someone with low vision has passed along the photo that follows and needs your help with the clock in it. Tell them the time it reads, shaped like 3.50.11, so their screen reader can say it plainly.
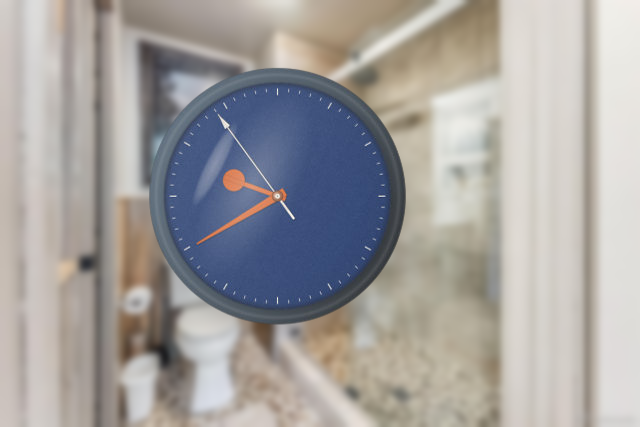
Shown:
9.39.54
